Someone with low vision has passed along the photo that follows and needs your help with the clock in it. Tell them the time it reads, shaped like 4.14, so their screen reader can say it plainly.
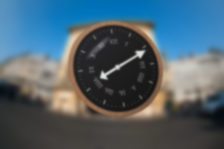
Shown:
8.11
